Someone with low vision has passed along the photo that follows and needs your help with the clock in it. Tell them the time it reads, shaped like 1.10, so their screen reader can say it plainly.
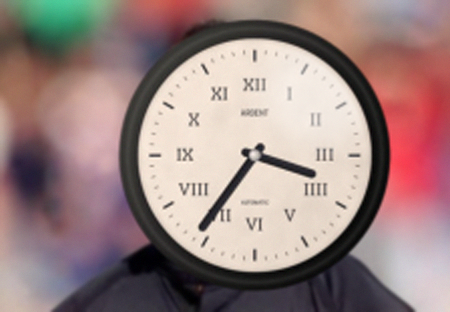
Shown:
3.36
